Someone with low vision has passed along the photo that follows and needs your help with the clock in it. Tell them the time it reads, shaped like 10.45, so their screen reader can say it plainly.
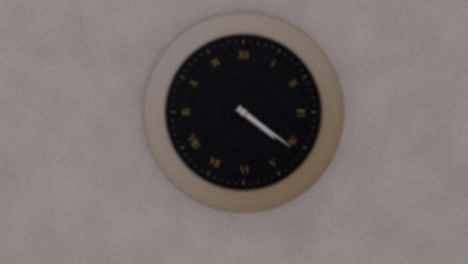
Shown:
4.21
